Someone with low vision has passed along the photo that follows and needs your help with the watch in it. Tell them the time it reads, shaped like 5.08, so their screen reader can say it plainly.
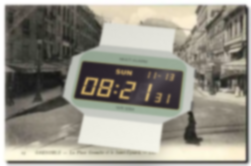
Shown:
8.21
